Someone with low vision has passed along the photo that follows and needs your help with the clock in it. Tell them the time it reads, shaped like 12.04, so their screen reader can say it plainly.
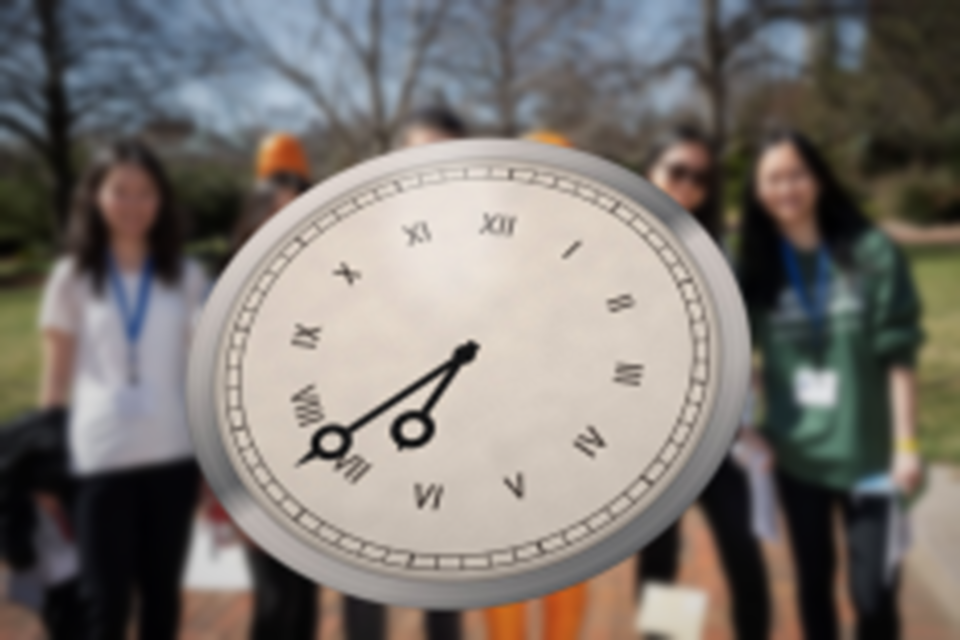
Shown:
6.37
